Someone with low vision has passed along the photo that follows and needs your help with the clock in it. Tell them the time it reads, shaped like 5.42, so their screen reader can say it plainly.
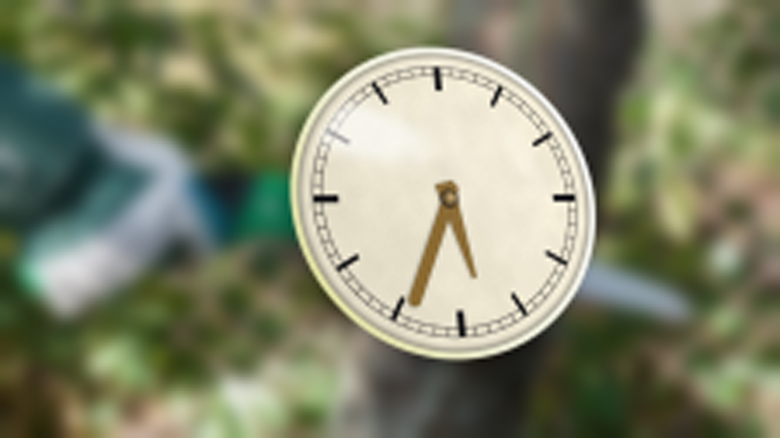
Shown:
5.34
